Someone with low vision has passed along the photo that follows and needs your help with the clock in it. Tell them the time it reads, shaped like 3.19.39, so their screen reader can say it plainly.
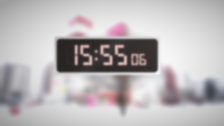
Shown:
15.55.06
